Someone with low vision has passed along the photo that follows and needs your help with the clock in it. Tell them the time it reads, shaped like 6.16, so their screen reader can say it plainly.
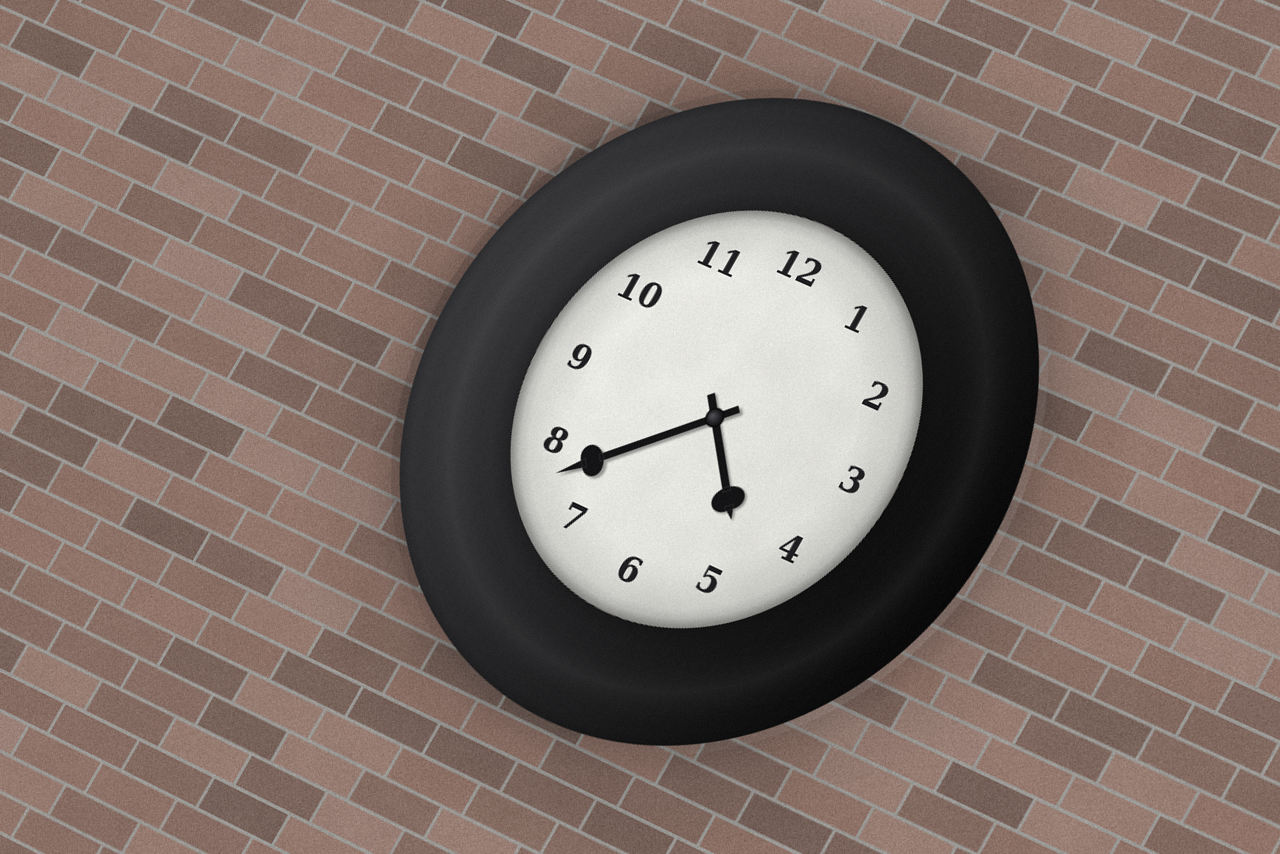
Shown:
4.38
